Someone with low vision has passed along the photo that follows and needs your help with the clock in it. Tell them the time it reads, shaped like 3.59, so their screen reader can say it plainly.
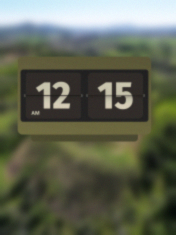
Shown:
12.15
